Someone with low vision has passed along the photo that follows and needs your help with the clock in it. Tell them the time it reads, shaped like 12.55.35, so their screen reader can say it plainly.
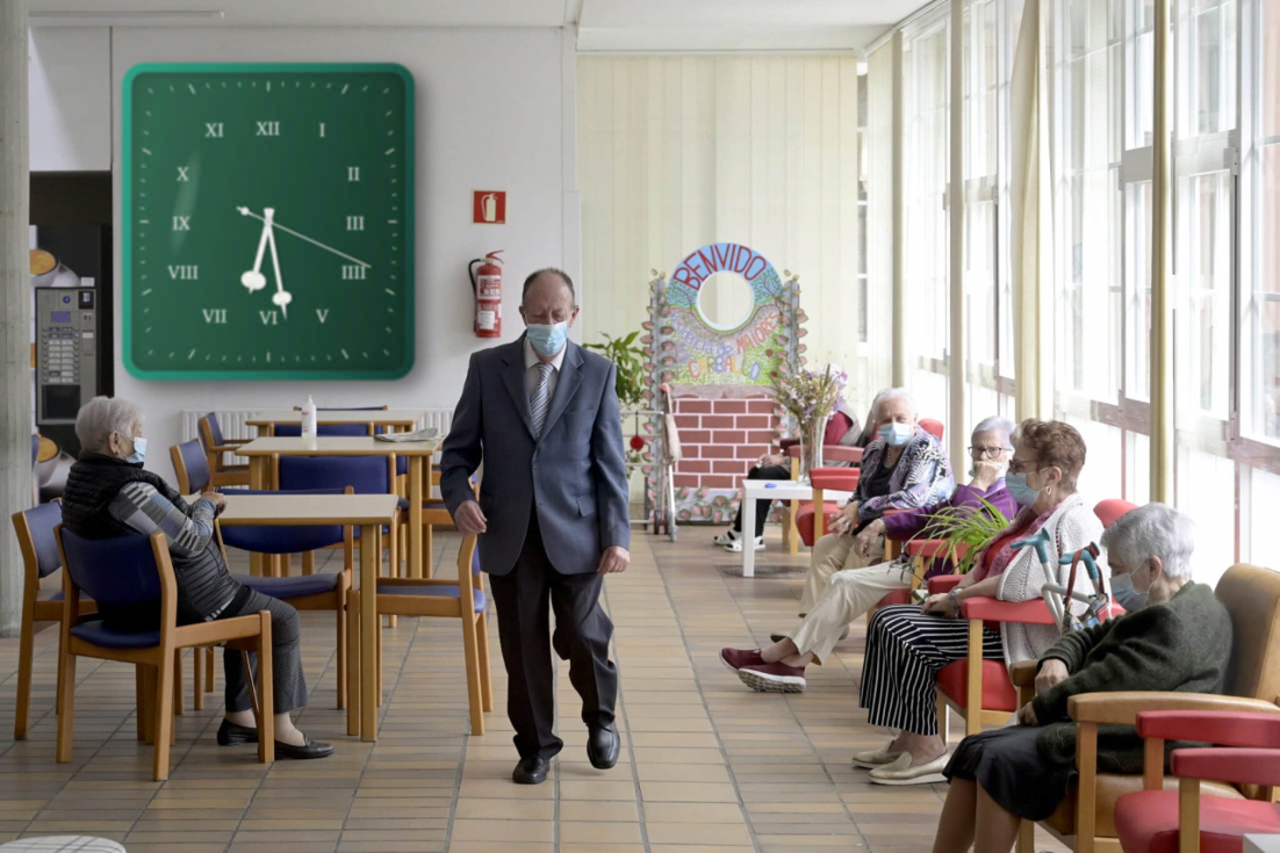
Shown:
6.28.19
